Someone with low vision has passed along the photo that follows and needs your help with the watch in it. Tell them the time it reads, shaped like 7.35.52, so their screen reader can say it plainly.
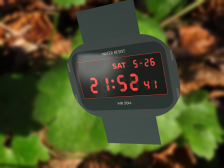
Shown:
21.52.41
